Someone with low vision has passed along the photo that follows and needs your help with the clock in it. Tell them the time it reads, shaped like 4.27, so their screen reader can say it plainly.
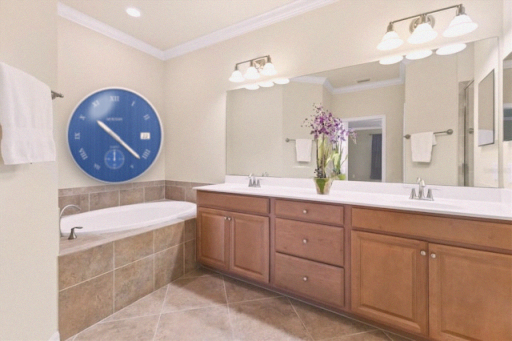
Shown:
10.22
